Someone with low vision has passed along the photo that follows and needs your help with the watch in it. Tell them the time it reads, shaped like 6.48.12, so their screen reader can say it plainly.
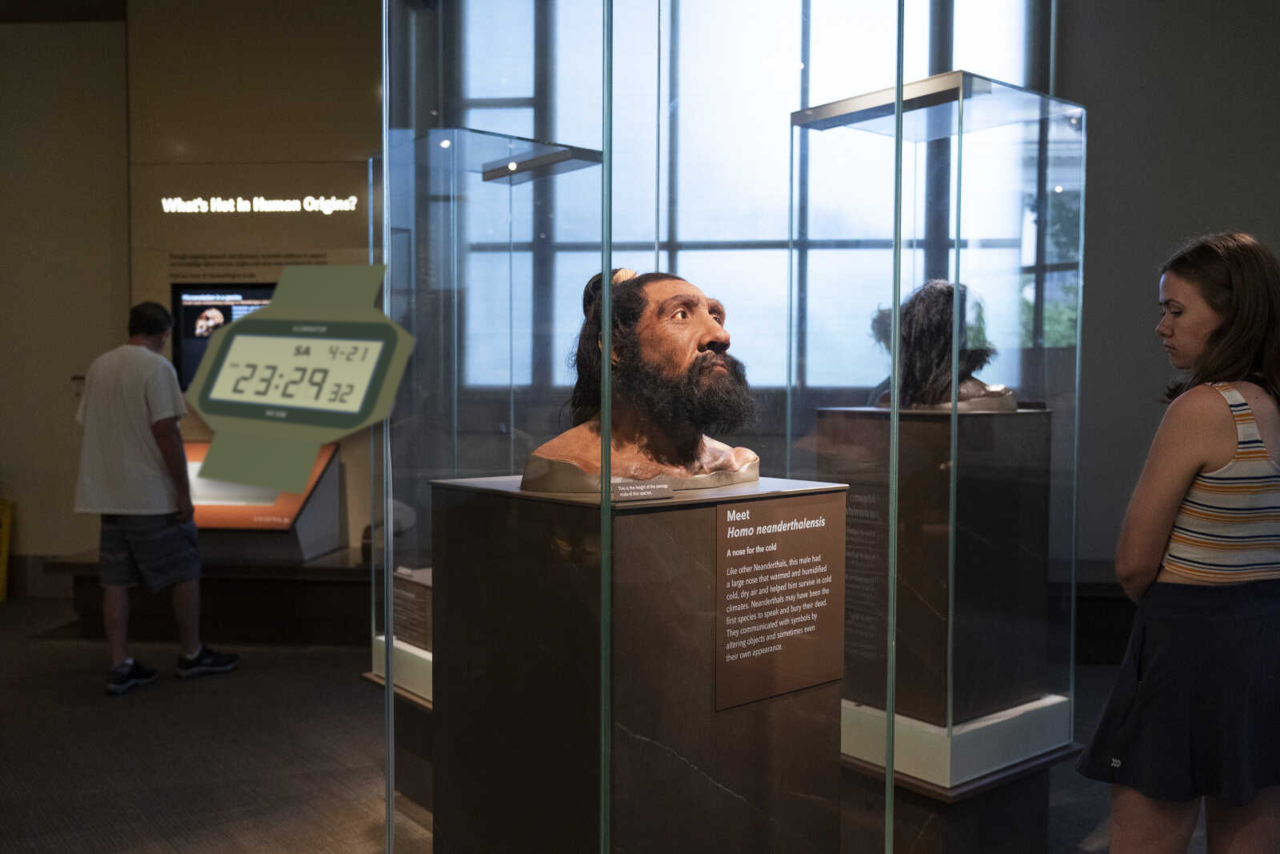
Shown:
23.29.32
